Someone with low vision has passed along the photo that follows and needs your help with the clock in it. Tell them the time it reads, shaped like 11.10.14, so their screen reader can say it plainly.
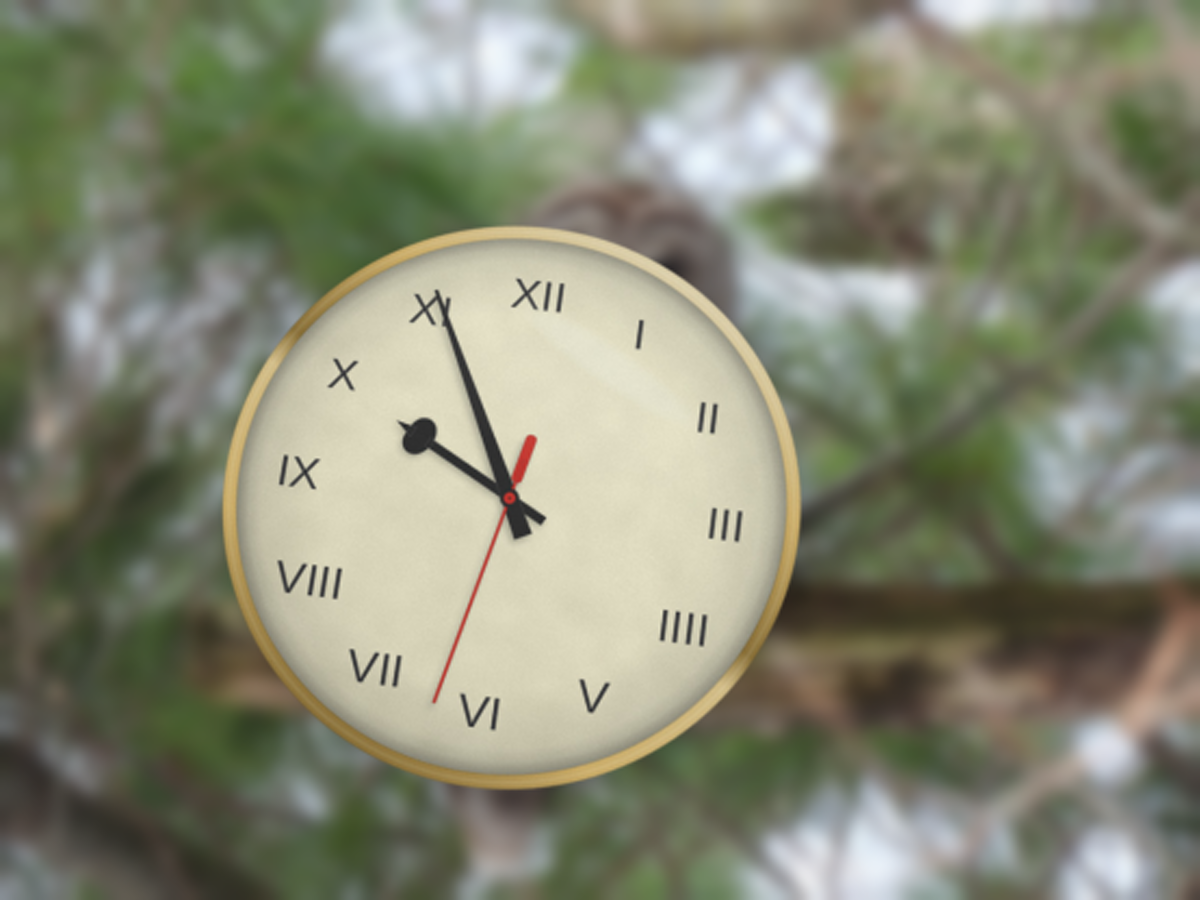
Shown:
9.55.32
